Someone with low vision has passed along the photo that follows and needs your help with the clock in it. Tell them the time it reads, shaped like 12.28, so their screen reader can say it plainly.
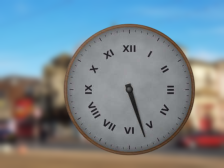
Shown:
5.27
